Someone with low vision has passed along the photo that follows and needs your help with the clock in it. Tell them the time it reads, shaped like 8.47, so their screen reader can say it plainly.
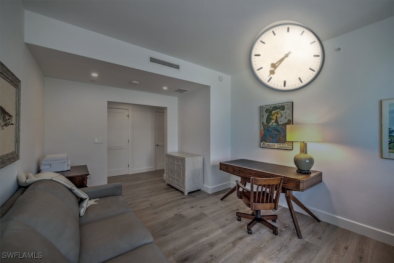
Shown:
7.36
